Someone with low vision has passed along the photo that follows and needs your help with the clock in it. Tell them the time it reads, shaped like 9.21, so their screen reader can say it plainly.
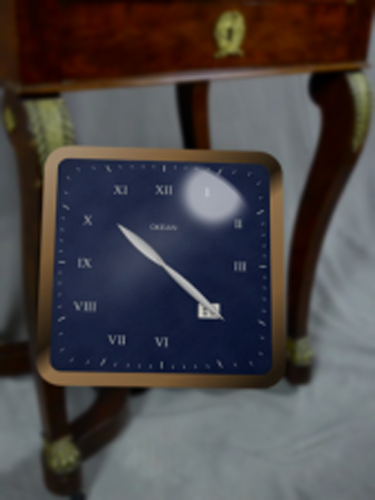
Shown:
10.22
